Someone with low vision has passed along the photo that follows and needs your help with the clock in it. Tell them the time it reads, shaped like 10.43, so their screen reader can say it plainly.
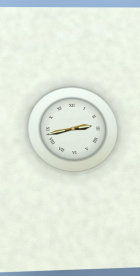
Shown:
2.43
